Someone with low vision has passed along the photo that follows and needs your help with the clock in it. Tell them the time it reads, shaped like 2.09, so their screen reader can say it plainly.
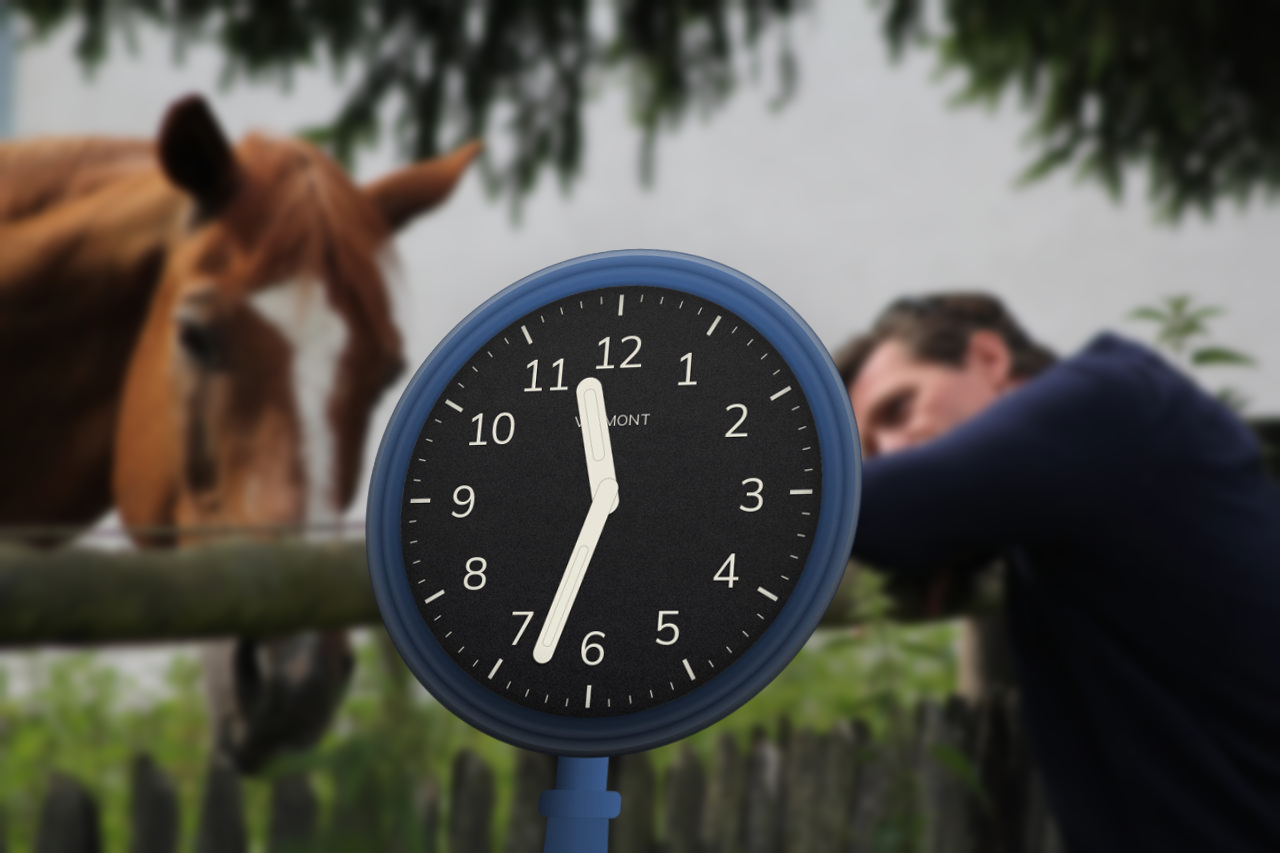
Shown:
11.33
